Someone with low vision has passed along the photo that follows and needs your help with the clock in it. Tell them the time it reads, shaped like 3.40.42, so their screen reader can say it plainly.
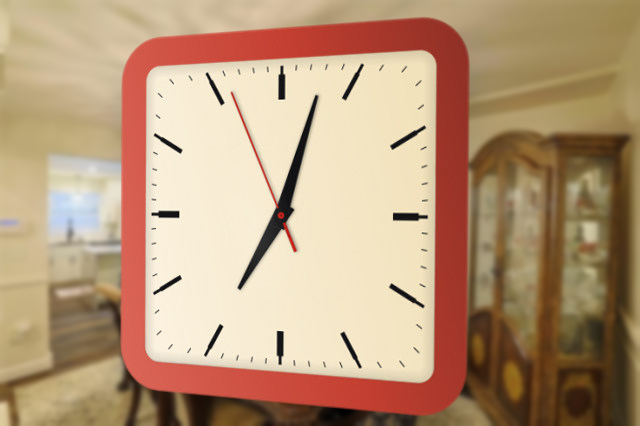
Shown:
7.02.56
